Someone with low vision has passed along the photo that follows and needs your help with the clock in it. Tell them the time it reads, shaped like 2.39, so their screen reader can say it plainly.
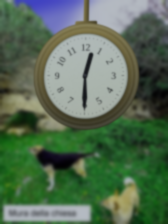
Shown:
12.30
